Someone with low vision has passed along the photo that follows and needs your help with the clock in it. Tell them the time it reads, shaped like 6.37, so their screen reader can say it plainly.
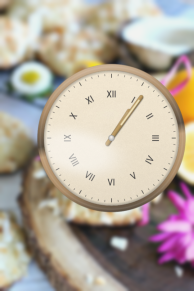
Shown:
1.06
